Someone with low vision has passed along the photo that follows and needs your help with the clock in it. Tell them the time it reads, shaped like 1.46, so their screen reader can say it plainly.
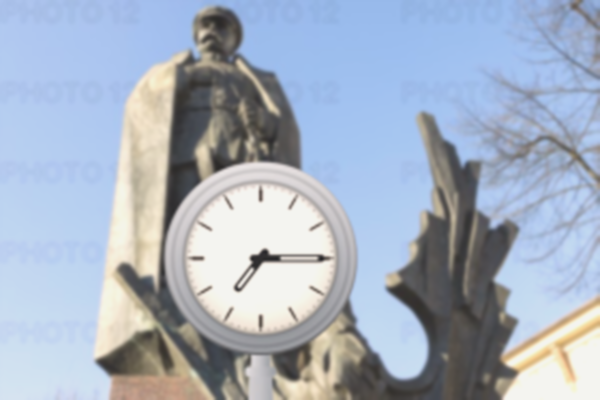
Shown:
7.15
